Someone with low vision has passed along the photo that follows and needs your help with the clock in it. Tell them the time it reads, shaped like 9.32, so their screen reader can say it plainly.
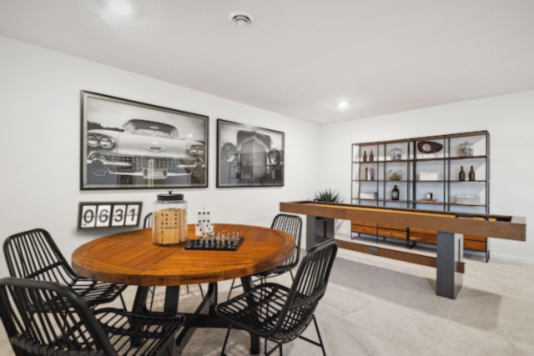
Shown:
6.31
